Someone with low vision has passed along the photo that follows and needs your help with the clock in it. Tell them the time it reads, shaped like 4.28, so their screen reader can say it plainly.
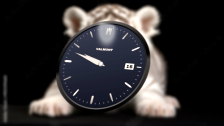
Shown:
9.48
